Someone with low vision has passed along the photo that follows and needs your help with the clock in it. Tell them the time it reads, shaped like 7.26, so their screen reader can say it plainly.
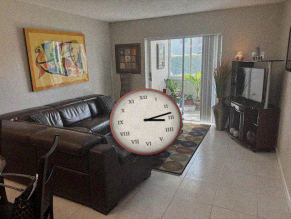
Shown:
3.13
